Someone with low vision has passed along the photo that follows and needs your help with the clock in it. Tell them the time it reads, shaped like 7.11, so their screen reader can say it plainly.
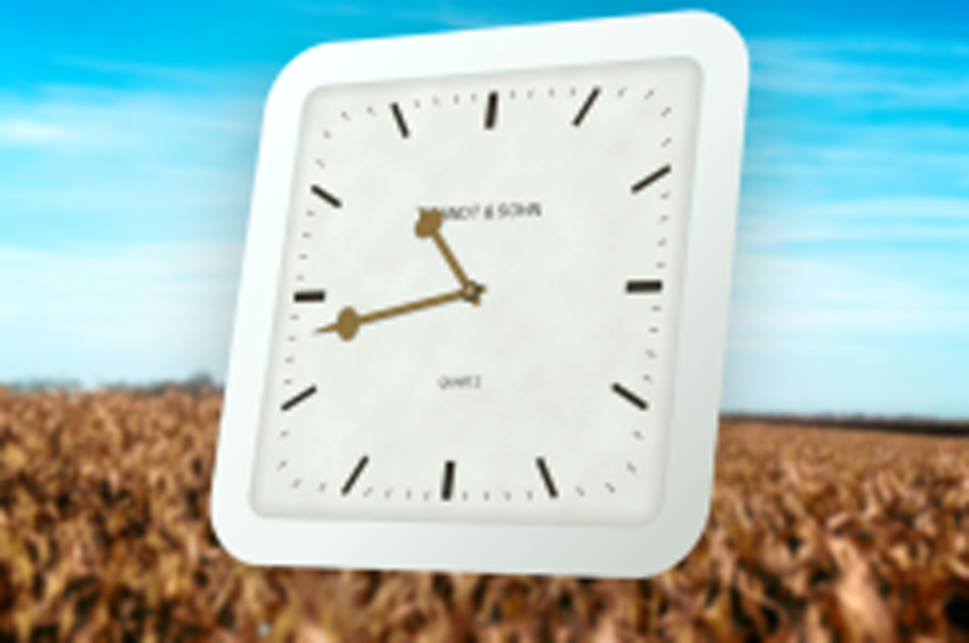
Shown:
10.43
